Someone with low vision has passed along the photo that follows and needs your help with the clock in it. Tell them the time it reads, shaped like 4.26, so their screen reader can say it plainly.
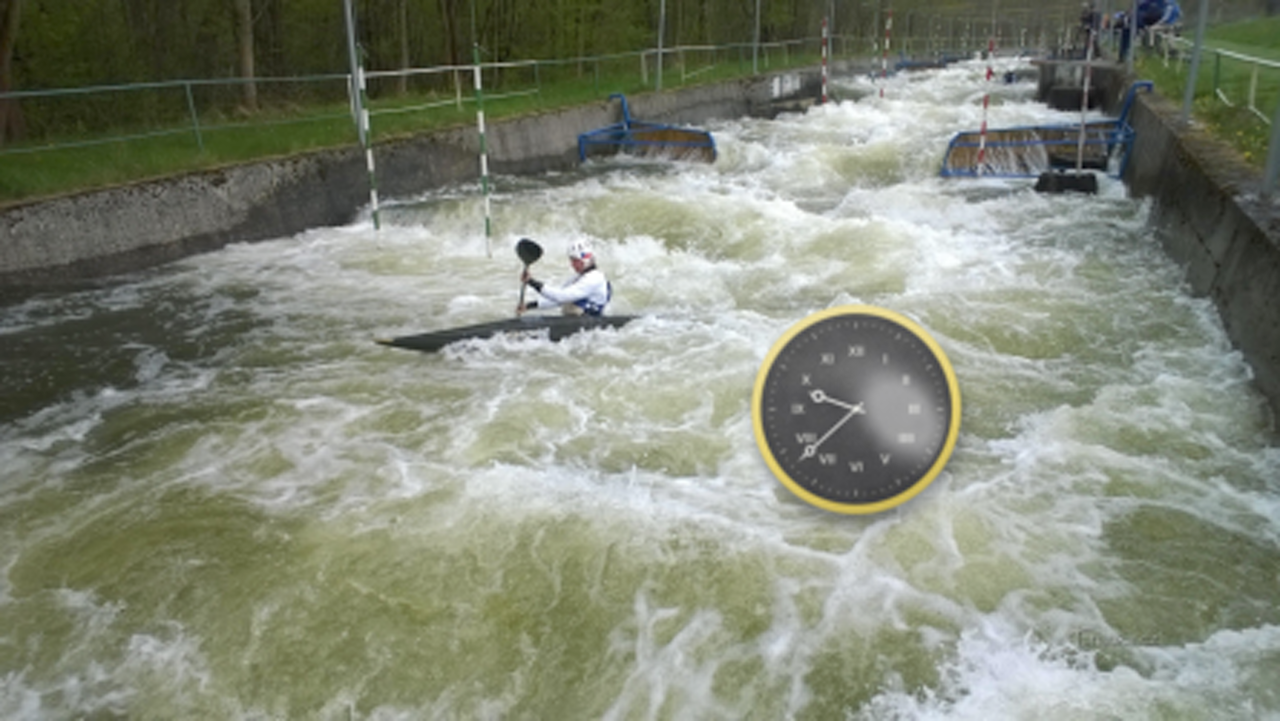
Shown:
9.38
